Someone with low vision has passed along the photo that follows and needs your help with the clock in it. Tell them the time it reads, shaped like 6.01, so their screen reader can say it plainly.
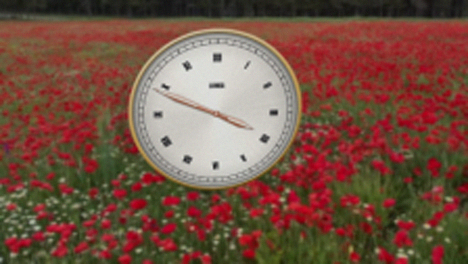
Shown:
3.49
